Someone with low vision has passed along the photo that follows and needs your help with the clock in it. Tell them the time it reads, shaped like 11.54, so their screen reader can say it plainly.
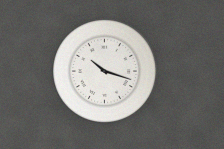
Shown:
10.18
